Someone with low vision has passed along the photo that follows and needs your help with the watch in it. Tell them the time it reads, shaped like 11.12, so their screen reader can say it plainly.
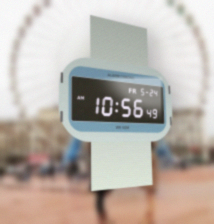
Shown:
10.56
